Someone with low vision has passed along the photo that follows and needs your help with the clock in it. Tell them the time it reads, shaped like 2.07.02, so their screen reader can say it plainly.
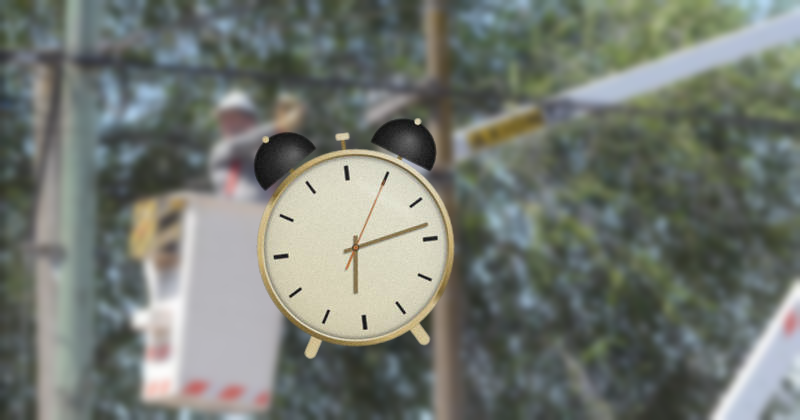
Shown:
6.13.05
